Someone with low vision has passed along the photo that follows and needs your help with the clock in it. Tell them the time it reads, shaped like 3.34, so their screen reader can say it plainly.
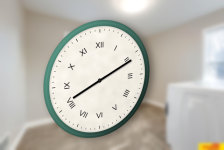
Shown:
8.11
